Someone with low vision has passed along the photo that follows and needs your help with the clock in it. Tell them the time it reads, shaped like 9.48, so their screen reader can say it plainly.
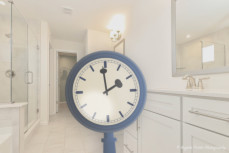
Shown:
1.59
